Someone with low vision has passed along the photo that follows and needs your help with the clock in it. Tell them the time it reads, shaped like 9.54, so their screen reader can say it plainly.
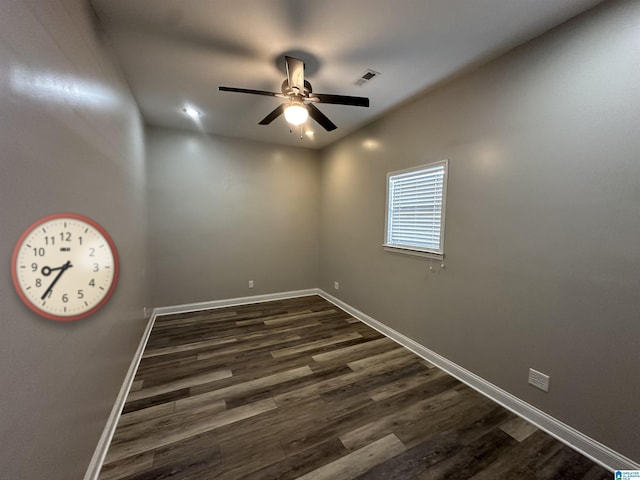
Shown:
8.36
